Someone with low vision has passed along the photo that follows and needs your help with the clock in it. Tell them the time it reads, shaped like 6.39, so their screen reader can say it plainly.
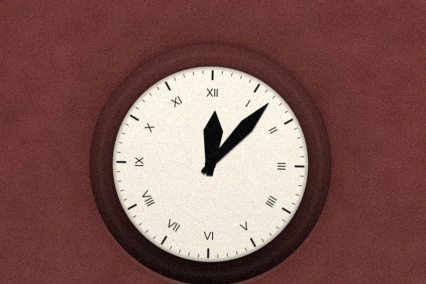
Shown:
12.07
